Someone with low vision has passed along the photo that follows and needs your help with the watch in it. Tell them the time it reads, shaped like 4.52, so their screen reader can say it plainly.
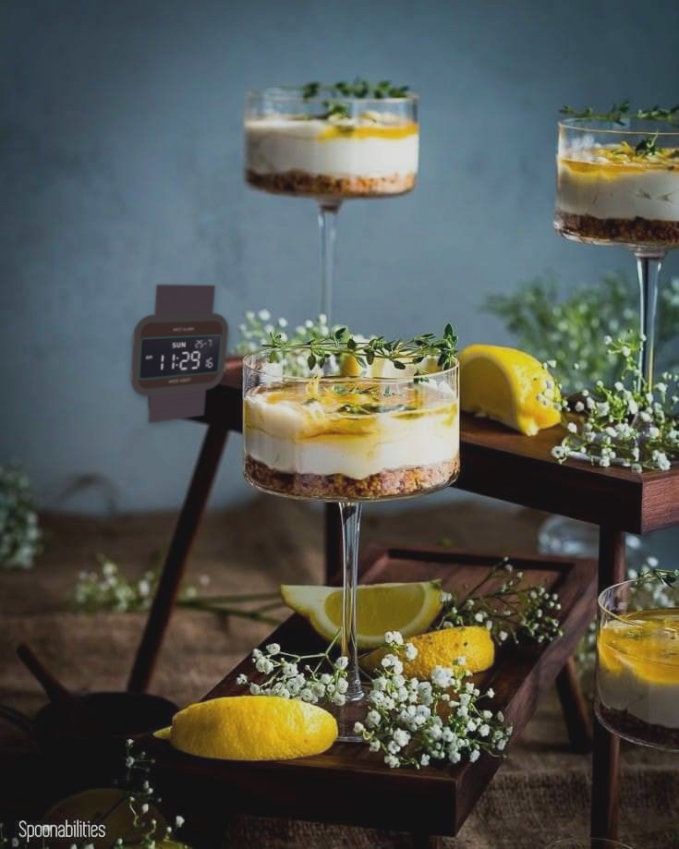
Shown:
11.29
